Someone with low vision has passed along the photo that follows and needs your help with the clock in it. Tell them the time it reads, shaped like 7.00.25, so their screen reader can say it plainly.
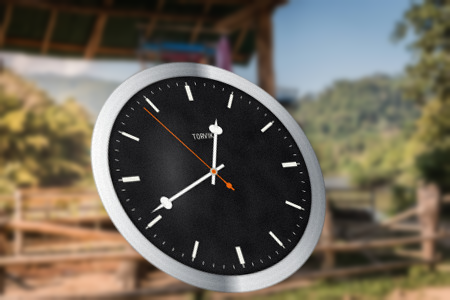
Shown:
12.40.54
